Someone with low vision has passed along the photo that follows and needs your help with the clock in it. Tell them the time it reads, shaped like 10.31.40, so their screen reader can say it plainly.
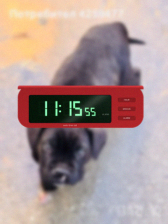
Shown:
11.15.55
